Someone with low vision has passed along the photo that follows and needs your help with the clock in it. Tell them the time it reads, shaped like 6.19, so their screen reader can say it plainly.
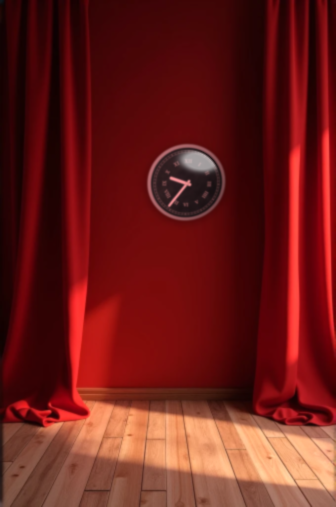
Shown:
9.36
